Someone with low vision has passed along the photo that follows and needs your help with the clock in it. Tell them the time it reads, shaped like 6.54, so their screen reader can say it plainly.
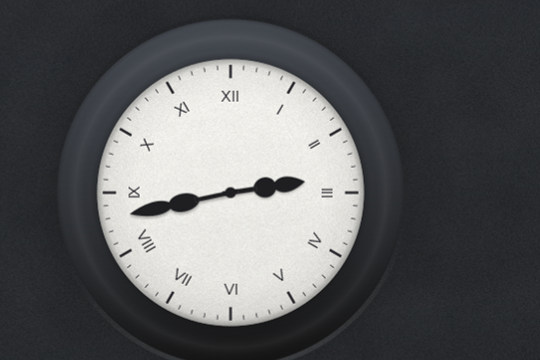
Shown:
2.43
